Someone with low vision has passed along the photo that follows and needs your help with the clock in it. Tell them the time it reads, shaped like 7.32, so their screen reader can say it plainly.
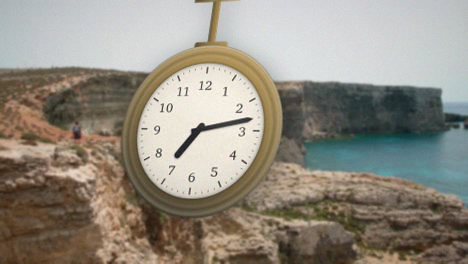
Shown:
7.13
